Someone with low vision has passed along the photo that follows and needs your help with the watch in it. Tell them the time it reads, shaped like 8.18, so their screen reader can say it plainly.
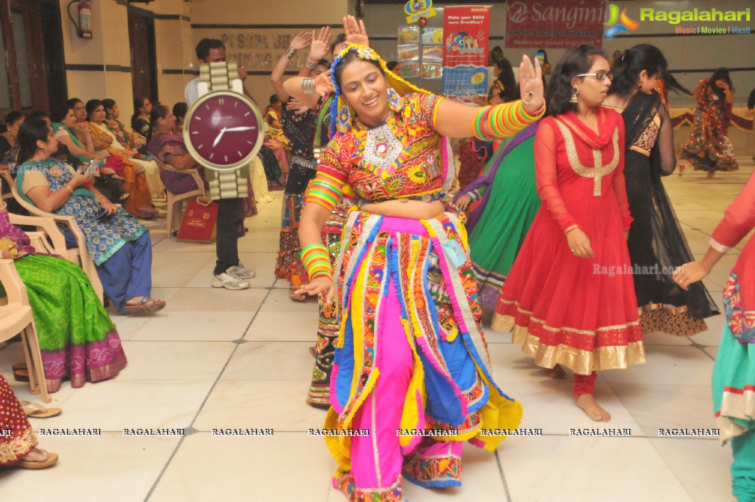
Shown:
7.15
